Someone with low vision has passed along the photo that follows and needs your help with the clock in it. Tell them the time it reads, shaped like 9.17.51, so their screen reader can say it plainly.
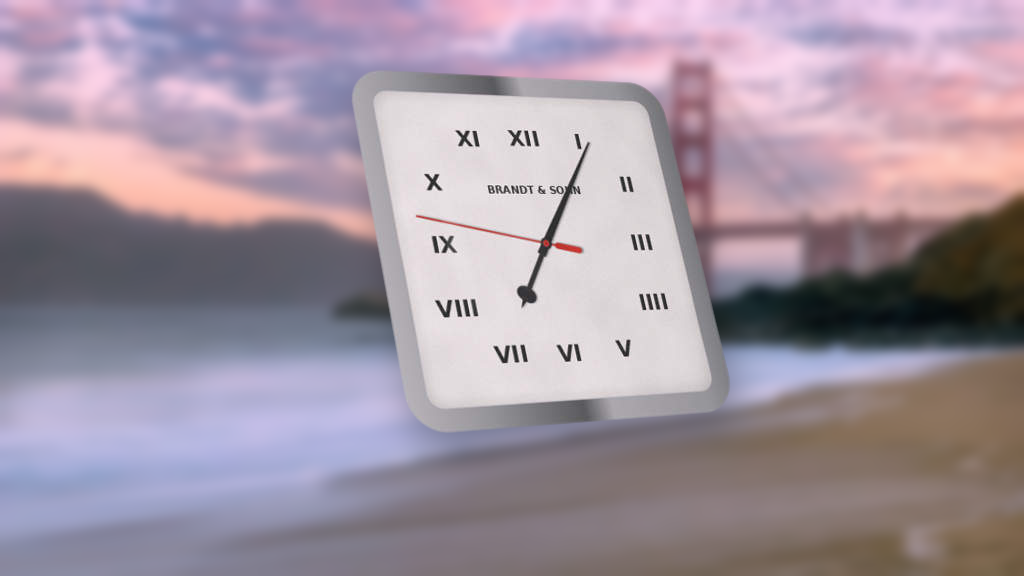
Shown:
7.05.47
